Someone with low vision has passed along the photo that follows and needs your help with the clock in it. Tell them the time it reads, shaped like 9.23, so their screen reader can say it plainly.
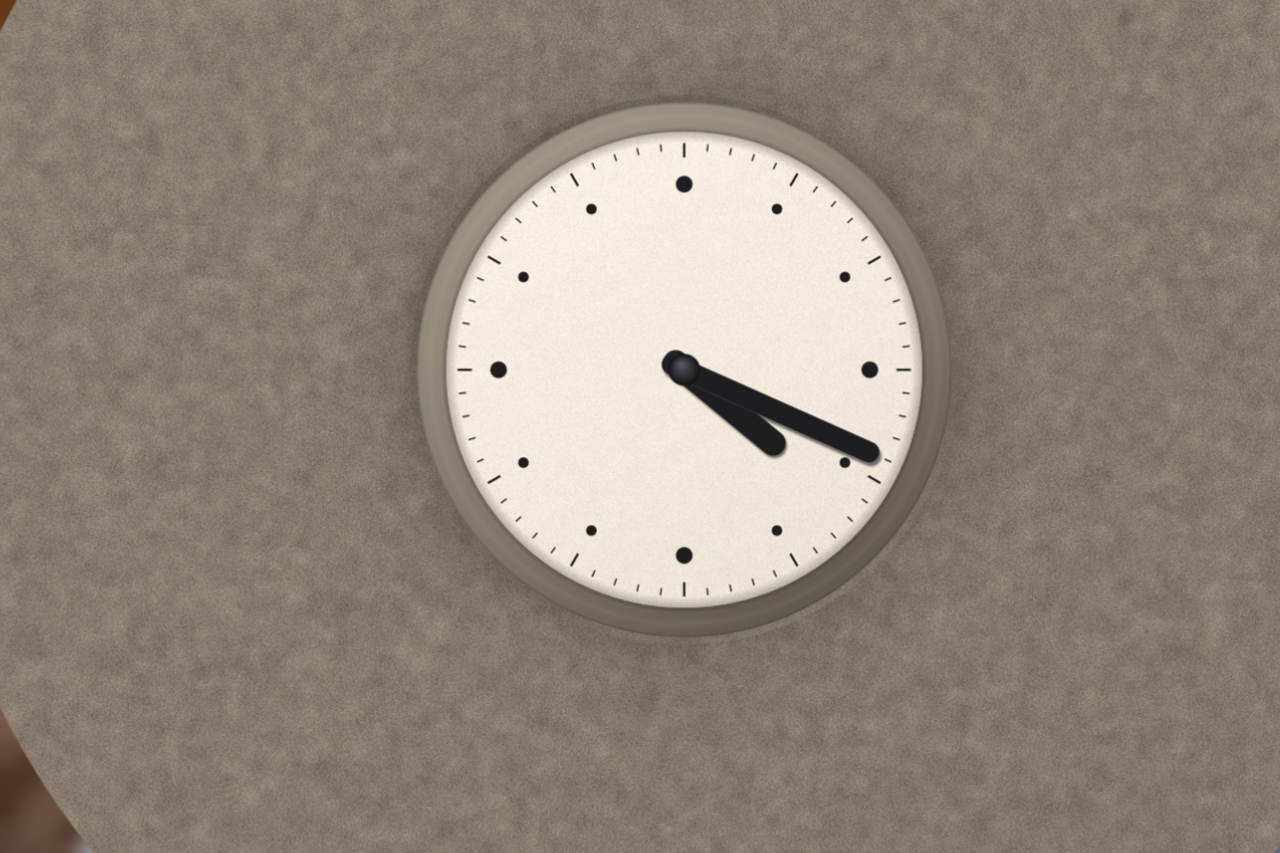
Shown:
4.19
